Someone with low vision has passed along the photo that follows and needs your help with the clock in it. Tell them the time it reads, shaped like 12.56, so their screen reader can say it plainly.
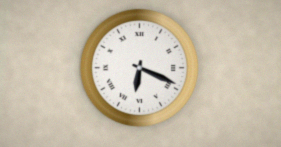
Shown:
6.19
